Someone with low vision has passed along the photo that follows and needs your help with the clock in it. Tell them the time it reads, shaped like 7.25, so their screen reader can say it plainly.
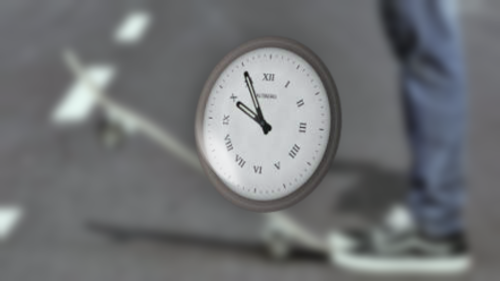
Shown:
9.55
